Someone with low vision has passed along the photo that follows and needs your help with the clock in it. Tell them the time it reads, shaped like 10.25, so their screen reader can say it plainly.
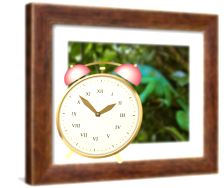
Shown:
1.52
